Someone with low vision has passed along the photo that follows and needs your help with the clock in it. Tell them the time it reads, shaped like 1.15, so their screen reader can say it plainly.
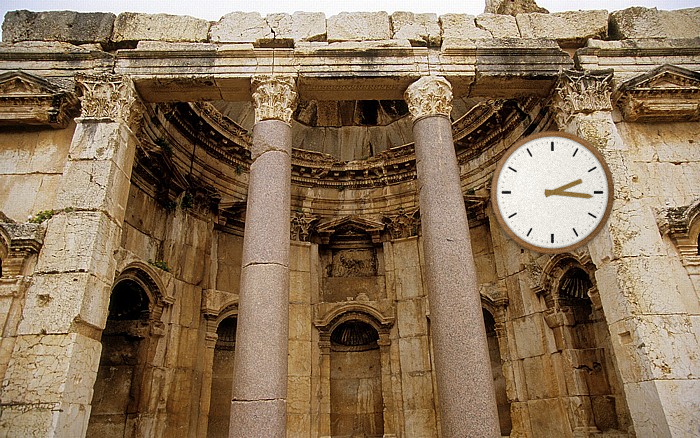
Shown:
2.16
